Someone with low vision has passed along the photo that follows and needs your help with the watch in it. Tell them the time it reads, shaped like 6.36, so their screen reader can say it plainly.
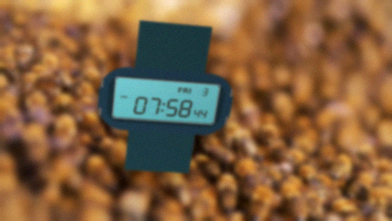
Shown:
7.58
